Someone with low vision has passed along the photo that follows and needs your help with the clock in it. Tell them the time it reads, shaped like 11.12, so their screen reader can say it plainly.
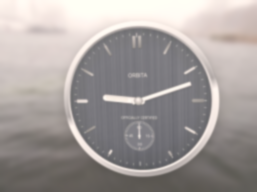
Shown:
9.12
